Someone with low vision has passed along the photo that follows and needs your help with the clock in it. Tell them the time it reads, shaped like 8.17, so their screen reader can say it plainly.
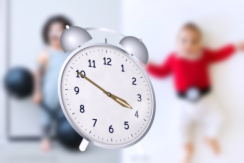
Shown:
3.50
